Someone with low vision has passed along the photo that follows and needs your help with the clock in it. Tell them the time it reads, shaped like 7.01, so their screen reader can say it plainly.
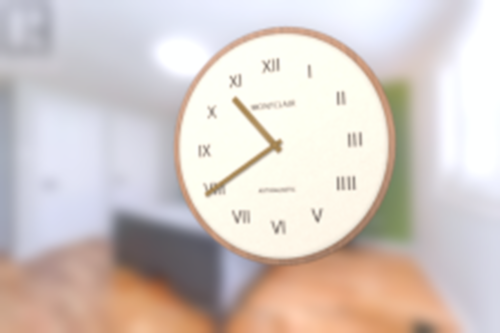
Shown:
10.40
